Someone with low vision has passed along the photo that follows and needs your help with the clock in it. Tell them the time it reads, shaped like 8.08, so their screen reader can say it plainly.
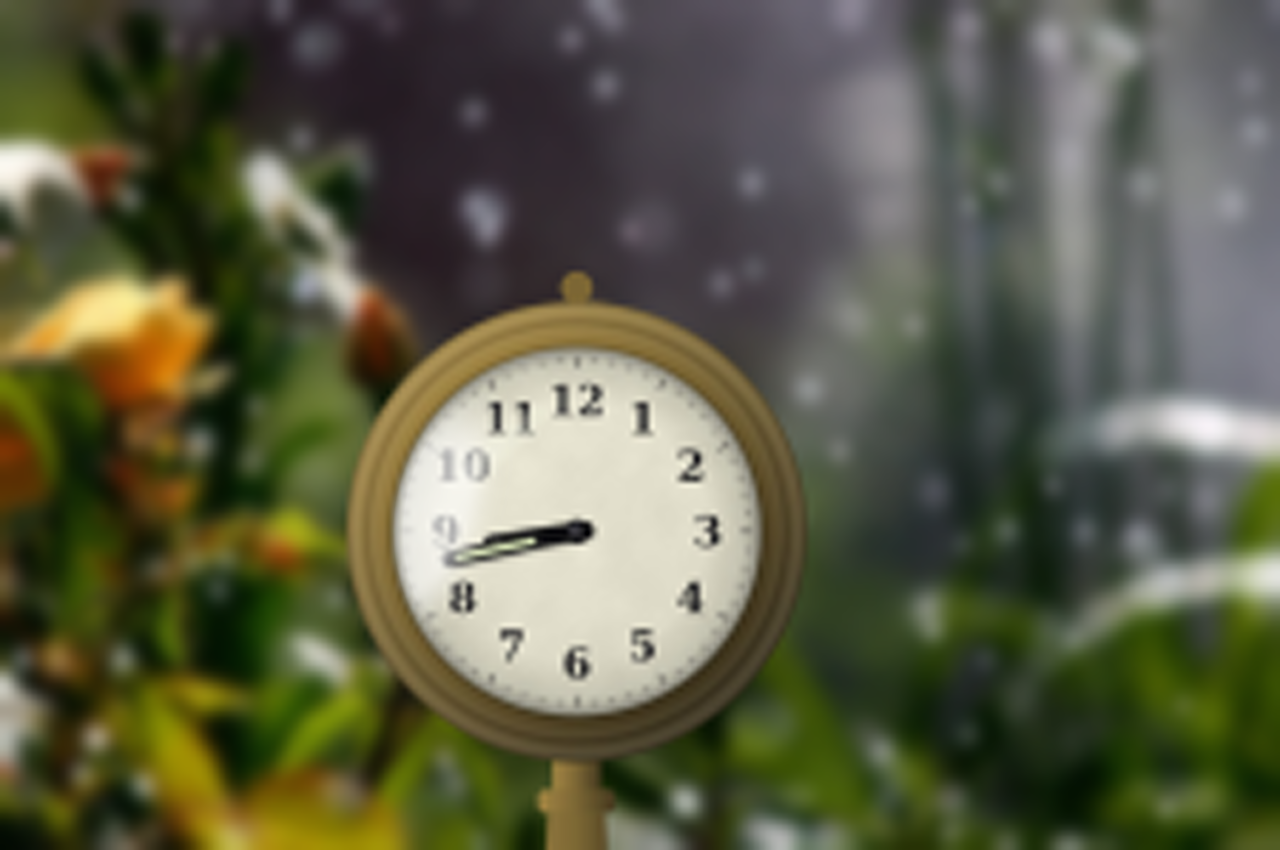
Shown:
8.43
